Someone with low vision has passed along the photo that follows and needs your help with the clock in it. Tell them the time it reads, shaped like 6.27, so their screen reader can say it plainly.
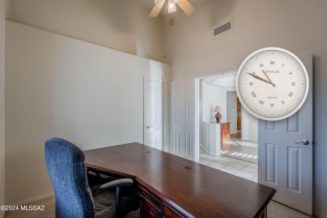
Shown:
10.49
